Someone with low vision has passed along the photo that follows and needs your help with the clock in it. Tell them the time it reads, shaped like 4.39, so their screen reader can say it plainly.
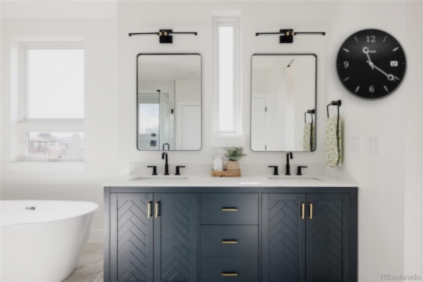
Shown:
11.21
